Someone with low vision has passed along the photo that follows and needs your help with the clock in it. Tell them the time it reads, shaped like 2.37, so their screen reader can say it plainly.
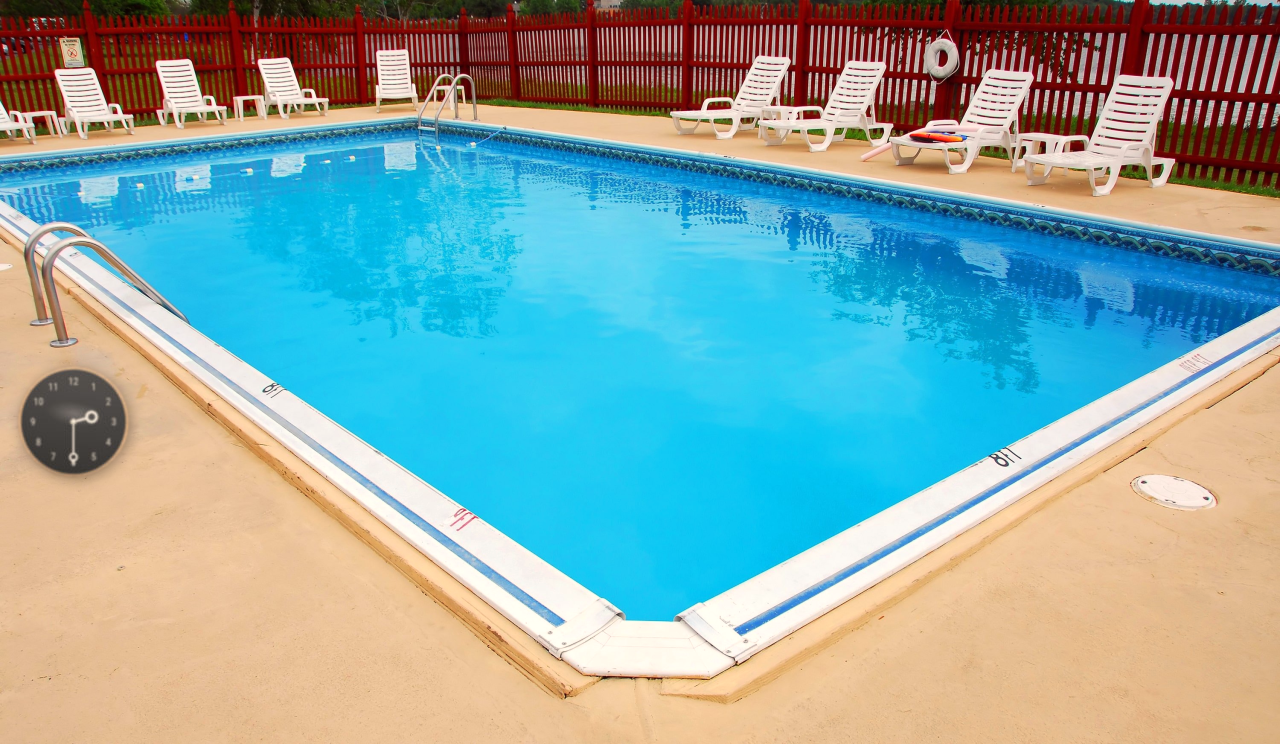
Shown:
2.30
